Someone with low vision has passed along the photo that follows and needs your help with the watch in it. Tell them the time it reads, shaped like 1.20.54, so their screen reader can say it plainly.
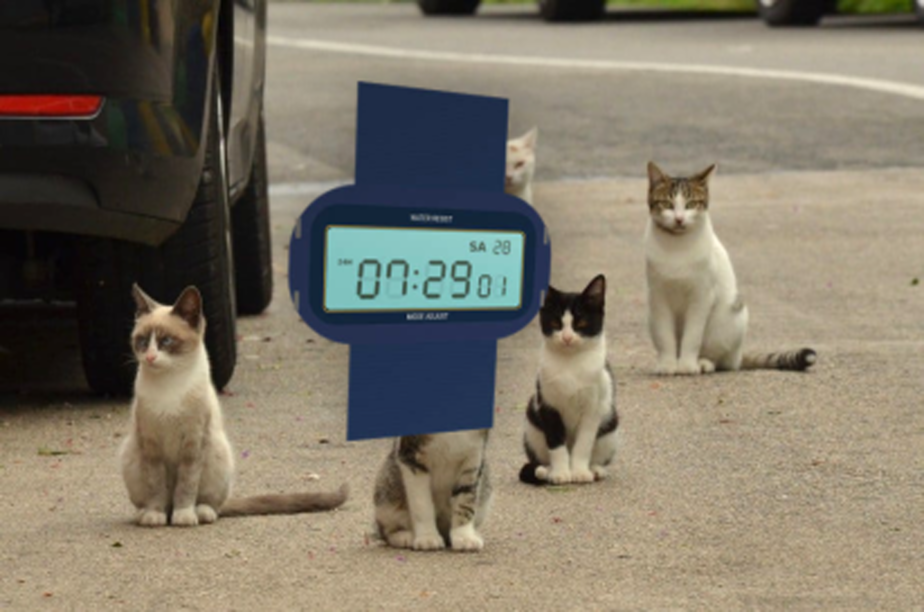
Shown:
7.29.01
